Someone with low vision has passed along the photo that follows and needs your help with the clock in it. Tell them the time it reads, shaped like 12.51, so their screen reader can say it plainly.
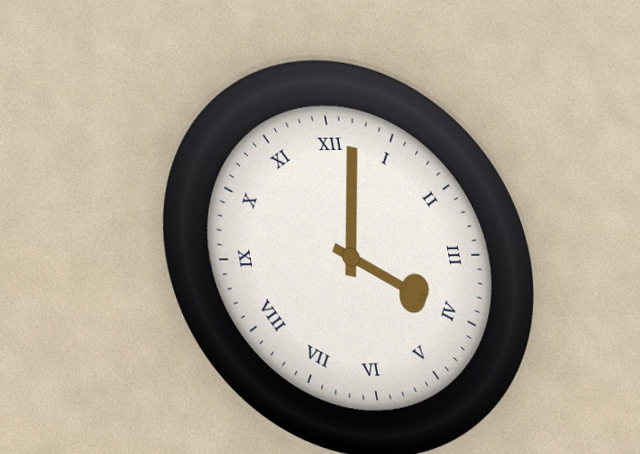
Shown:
4.02
